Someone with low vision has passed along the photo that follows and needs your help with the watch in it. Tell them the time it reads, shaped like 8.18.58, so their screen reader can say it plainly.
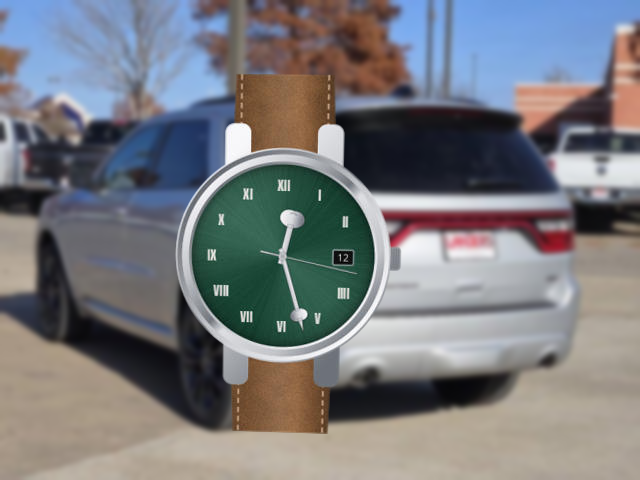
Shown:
12.27.17
